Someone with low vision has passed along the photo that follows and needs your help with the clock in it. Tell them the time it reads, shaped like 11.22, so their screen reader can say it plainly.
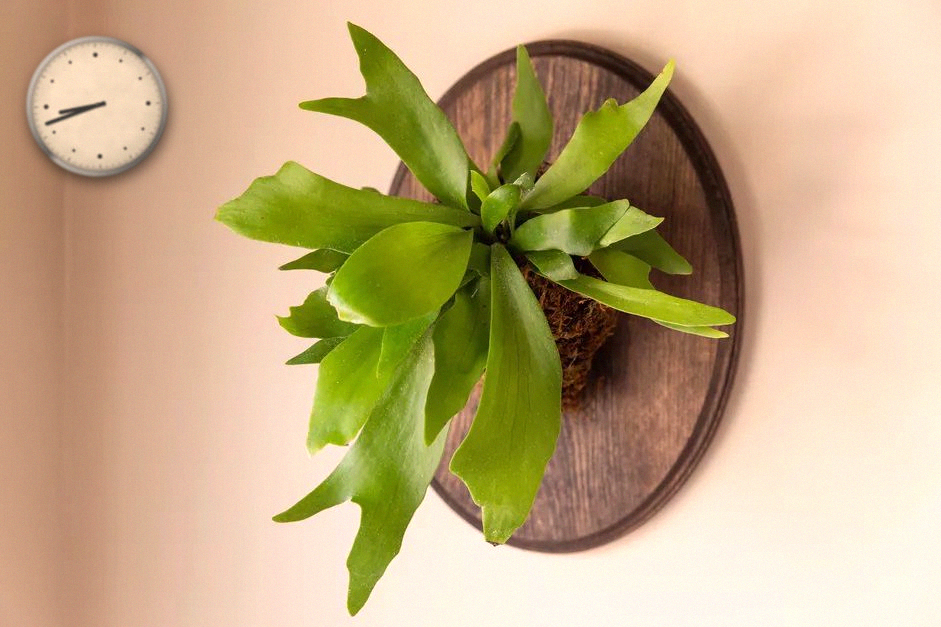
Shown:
8.42
